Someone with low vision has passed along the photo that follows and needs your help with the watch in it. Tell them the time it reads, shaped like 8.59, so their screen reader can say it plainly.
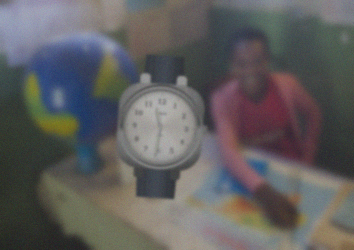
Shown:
11.31
